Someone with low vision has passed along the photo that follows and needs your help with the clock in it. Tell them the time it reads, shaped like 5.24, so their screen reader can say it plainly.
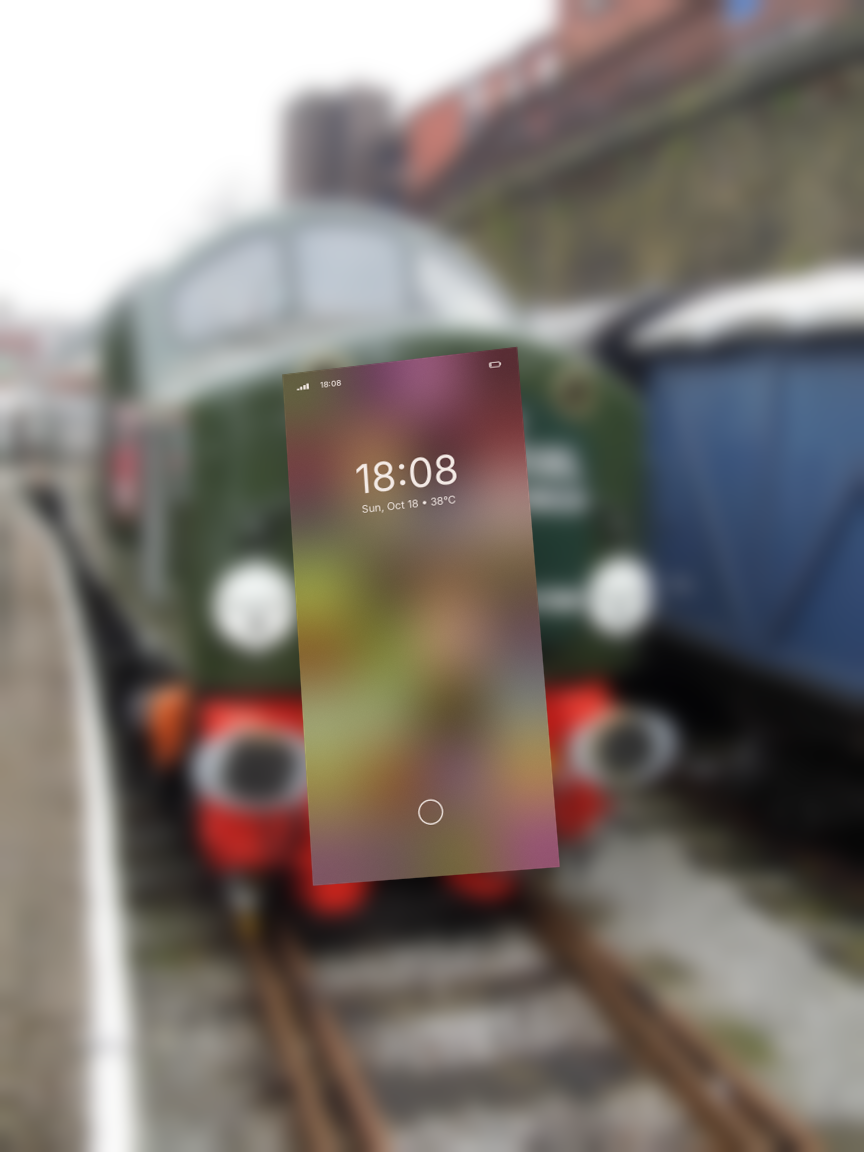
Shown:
18.08
